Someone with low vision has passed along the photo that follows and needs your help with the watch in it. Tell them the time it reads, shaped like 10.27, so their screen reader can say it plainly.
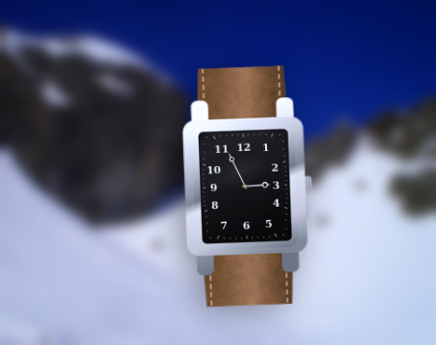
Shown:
2.56
